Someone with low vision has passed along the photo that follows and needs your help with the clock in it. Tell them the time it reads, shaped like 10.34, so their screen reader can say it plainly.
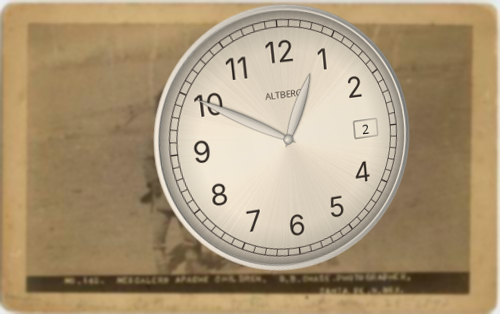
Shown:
12.50
